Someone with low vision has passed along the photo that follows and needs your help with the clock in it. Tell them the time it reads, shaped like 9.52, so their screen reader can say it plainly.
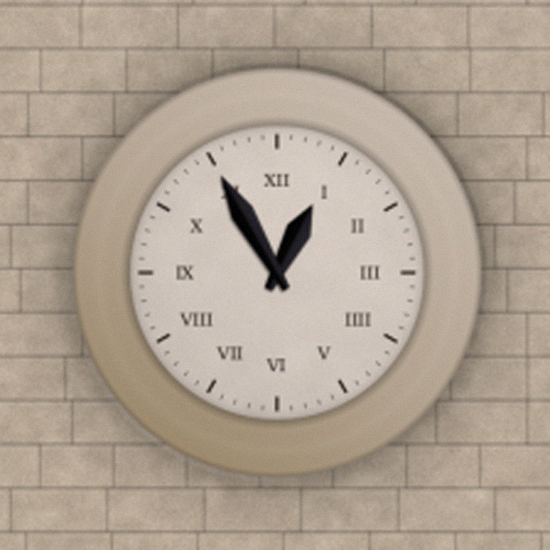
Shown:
12.55
